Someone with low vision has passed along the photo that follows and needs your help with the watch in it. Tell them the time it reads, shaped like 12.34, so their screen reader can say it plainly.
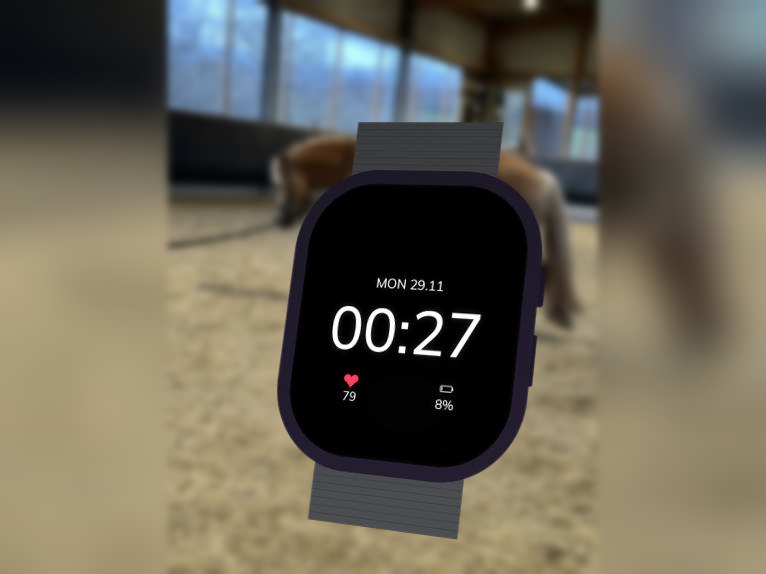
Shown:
0.27
